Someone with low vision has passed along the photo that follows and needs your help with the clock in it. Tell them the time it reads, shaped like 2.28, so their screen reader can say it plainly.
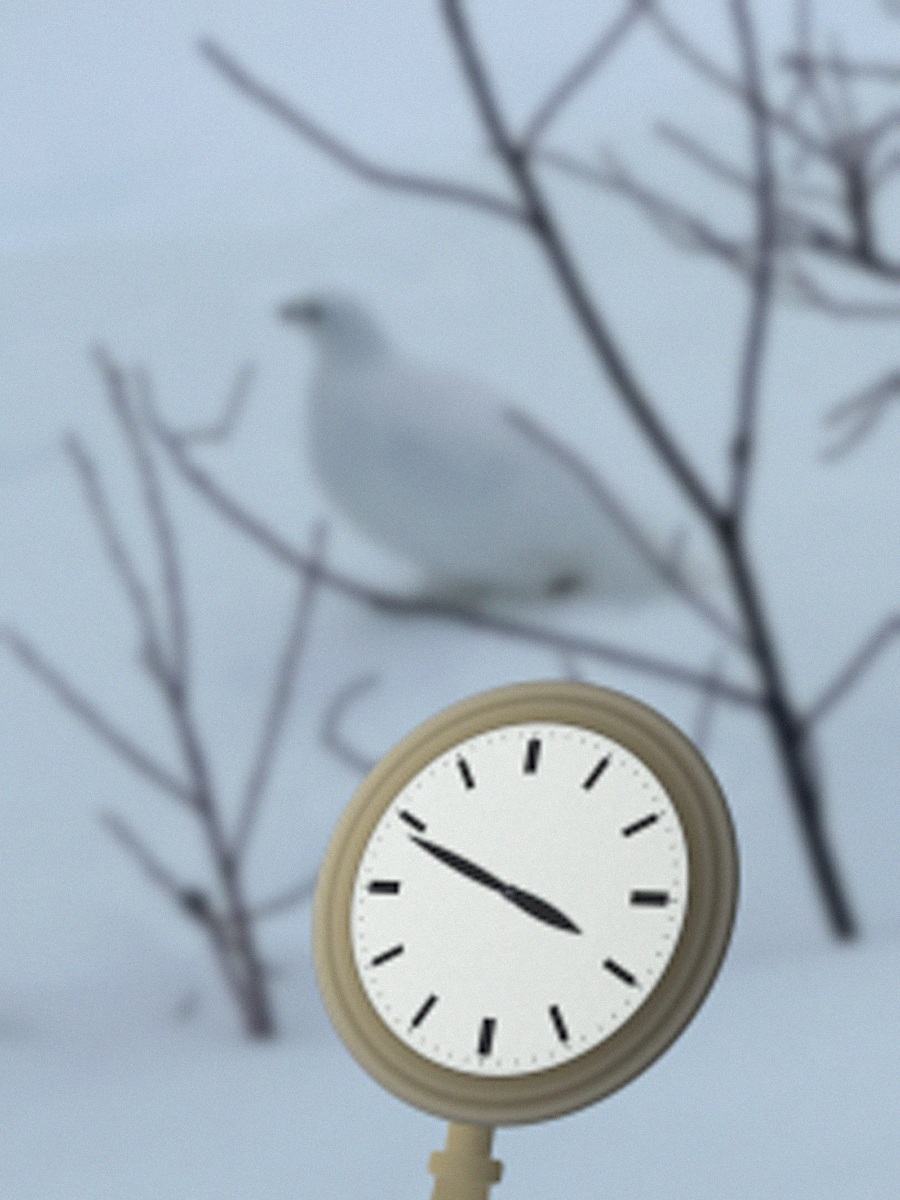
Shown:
3.49
